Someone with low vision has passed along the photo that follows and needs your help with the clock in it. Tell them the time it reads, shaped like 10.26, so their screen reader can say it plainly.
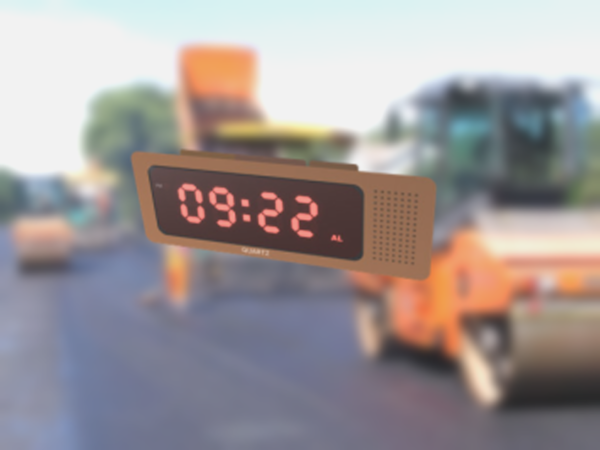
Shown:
9.22
